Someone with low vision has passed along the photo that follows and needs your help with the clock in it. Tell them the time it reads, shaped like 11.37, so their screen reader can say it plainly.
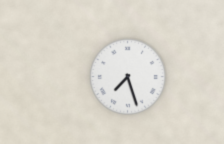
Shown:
7.27
